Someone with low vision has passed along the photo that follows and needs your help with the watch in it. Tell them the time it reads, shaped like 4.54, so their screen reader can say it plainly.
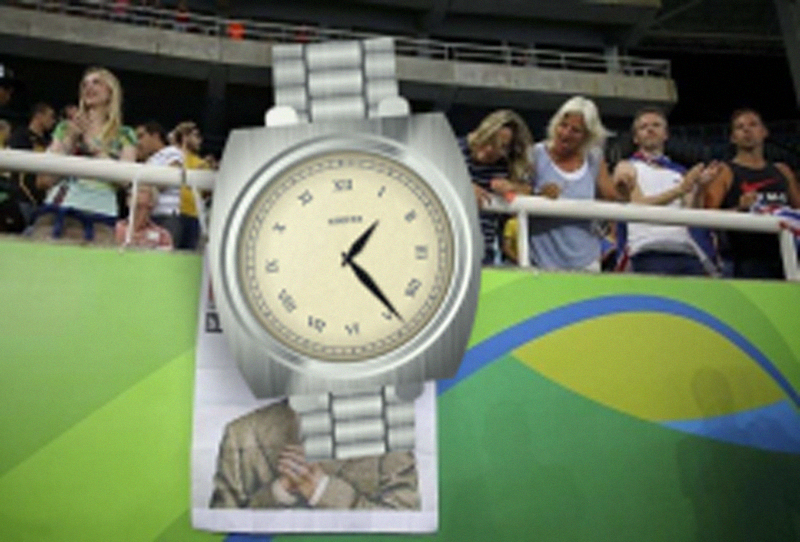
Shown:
1.24
